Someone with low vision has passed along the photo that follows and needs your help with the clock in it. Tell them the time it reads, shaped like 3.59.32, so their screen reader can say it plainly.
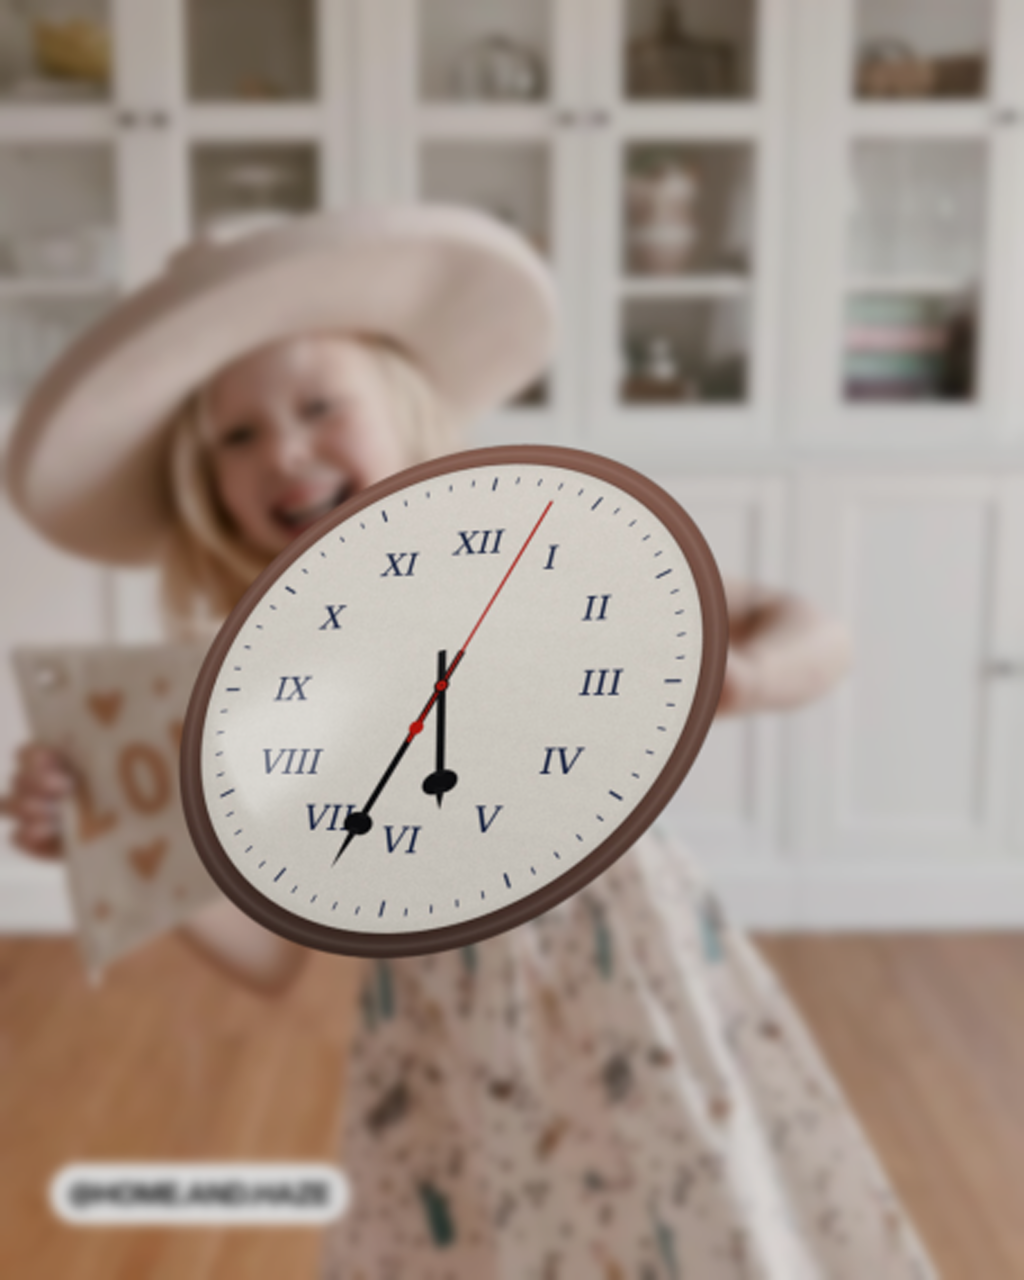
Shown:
5.33.03
